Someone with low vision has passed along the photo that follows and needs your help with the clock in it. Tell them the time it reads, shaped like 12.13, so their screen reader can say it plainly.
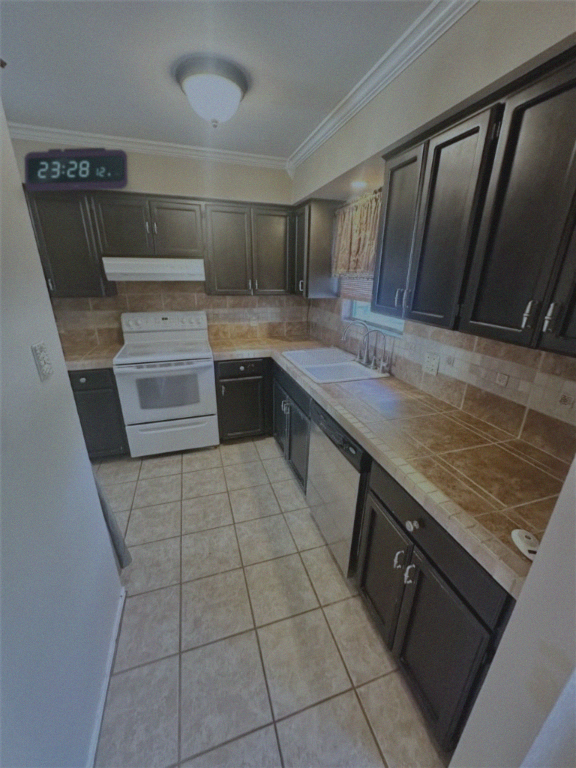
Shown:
23.28
